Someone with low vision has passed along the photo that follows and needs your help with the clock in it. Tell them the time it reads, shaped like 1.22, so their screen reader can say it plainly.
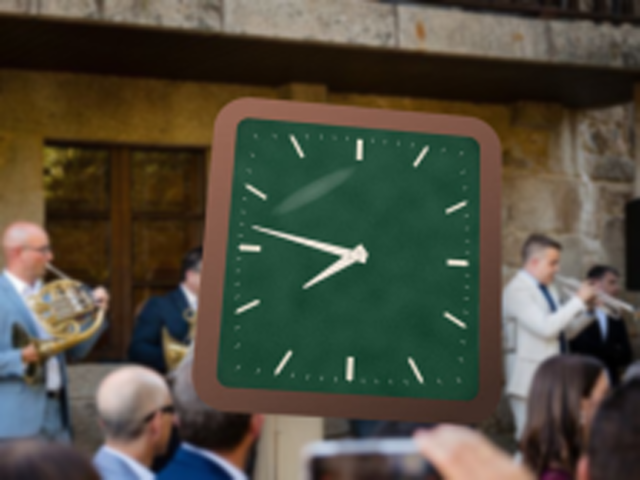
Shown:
7.47
